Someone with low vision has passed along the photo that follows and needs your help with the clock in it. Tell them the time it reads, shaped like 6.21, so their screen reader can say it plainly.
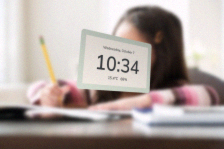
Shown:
10.34
